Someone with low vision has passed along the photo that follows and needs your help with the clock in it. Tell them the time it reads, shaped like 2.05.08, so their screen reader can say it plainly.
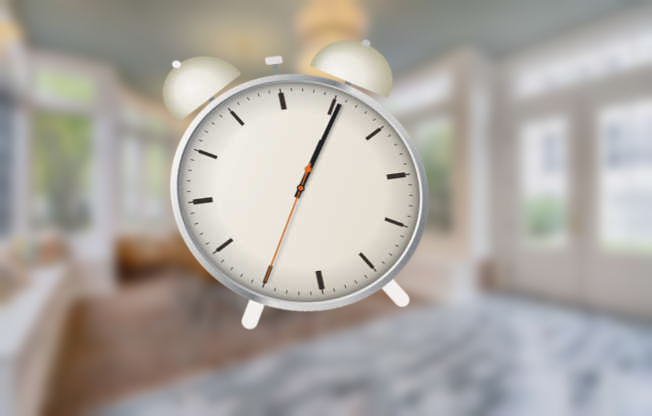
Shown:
1.05.35
